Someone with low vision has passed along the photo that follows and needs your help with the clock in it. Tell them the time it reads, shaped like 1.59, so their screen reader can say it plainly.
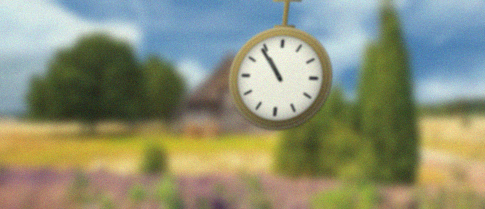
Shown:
10.54
